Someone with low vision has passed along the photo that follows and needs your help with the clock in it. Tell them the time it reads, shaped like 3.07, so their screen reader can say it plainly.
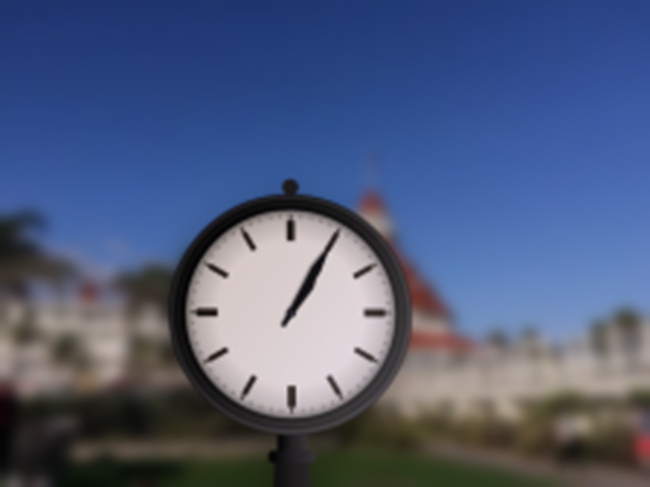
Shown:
1.05
